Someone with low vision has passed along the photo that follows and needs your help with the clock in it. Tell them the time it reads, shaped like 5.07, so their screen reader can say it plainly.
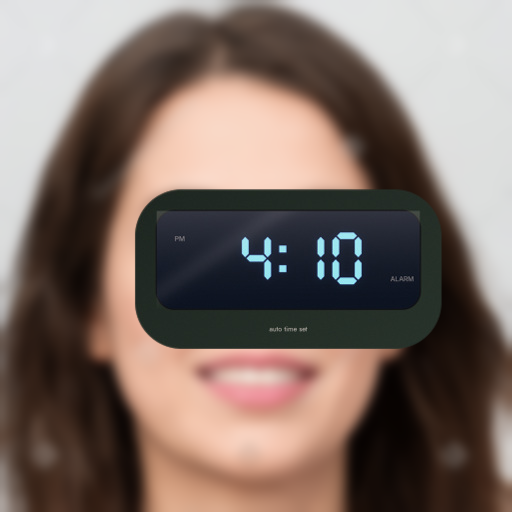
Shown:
4.10
